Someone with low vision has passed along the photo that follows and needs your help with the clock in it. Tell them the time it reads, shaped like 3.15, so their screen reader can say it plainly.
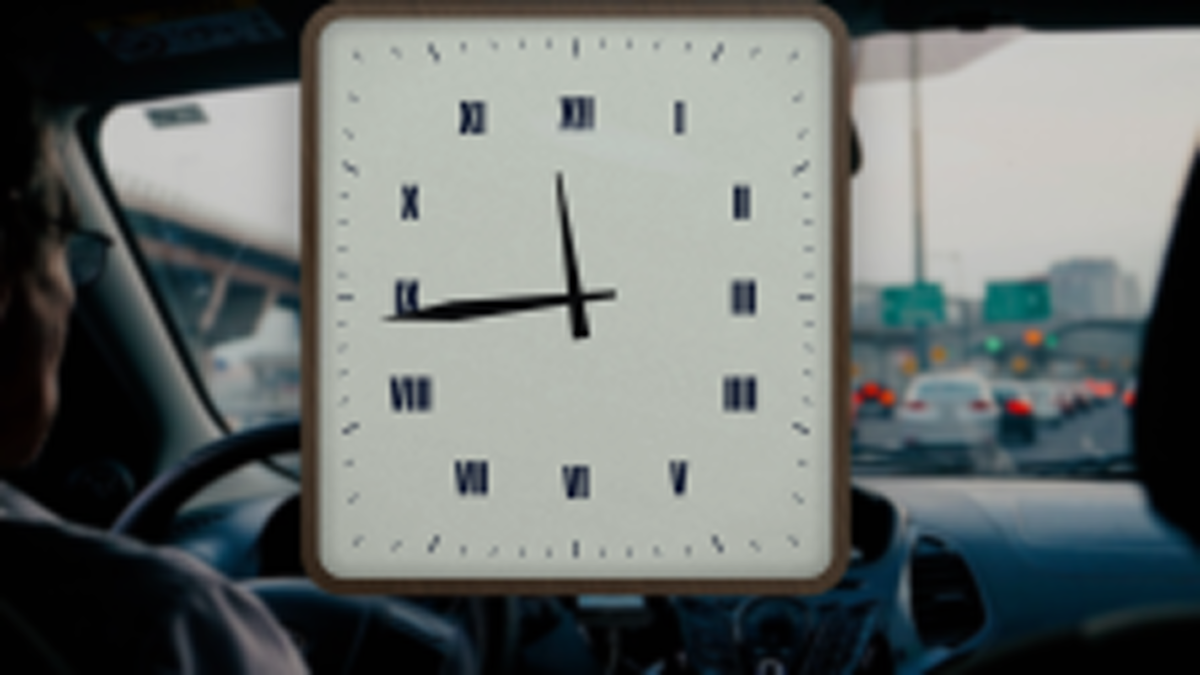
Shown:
11.44
